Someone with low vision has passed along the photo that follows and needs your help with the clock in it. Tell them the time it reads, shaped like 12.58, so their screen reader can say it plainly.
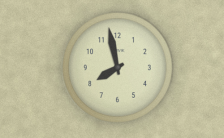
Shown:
7.58
